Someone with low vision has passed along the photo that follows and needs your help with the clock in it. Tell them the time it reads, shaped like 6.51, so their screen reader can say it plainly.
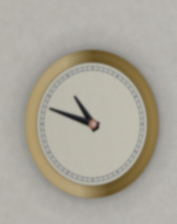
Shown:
10.48
